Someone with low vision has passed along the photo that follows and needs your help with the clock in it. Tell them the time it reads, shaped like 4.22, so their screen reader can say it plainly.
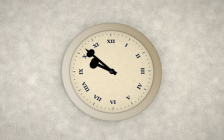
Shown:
9.52
